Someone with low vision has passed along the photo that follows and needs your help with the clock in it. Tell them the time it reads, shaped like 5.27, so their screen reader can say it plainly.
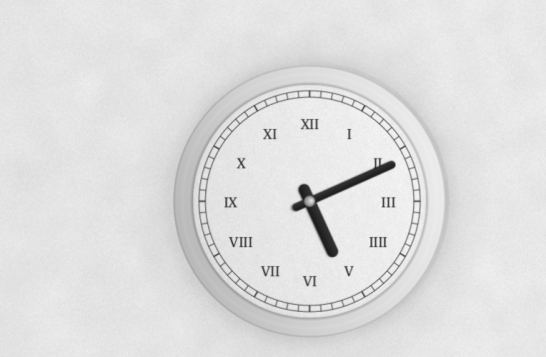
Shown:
5.11
